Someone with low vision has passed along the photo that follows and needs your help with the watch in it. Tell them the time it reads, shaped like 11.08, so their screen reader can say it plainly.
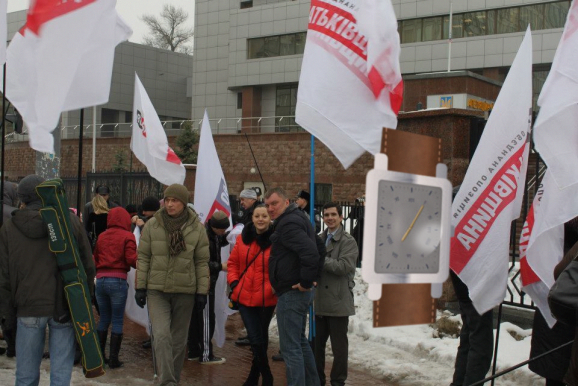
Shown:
7.05
